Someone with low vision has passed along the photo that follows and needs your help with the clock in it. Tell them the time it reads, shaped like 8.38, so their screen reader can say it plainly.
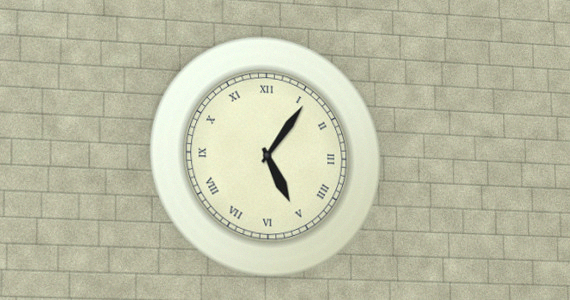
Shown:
5.06
